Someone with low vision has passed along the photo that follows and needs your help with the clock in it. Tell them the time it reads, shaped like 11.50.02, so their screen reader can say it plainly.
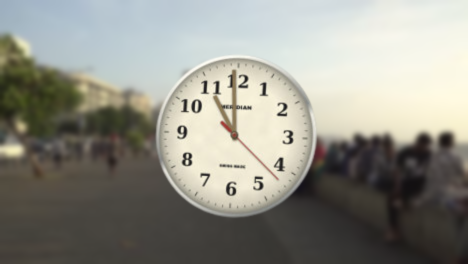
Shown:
10.59.22
